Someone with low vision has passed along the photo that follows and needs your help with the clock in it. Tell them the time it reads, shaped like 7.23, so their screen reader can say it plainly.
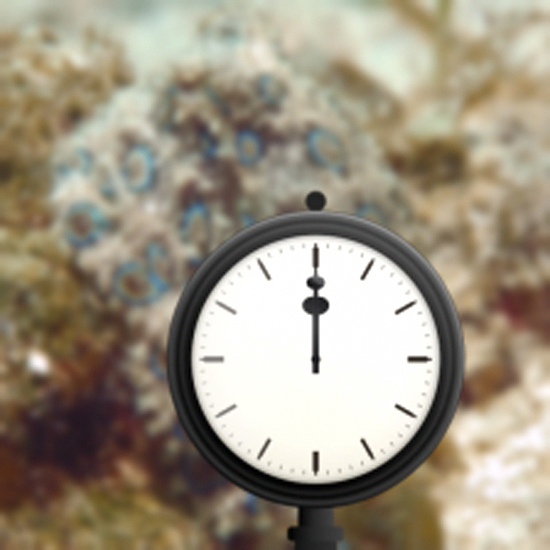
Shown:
12.00
